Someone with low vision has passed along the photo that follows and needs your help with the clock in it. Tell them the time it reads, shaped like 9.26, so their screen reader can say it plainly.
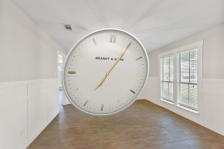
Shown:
7.05
